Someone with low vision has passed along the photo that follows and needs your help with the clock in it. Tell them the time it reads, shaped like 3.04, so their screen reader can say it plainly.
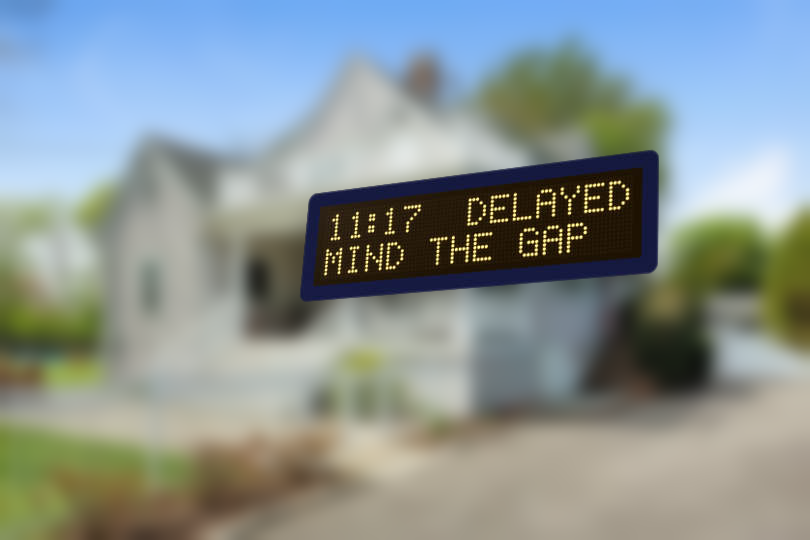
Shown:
11.17
